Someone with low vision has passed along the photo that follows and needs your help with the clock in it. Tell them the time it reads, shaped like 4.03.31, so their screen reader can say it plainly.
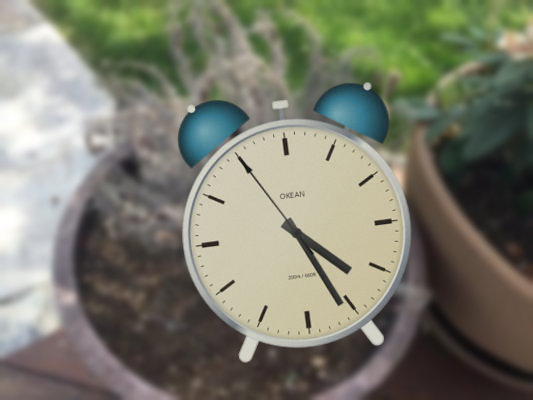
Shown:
4.25.55
